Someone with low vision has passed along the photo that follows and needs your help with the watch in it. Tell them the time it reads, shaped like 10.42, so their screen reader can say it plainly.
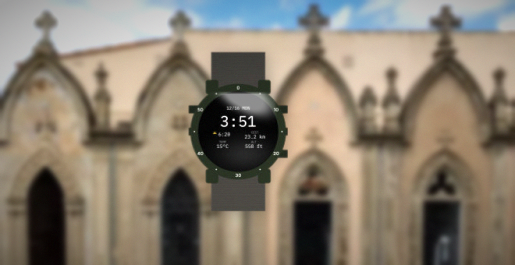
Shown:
3.51
